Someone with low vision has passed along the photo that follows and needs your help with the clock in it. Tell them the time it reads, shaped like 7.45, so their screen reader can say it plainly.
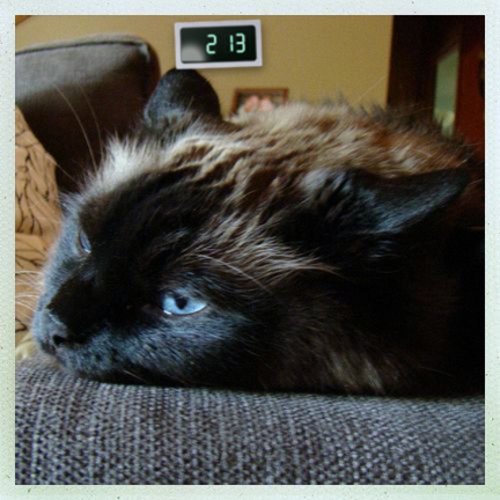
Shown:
2.13
